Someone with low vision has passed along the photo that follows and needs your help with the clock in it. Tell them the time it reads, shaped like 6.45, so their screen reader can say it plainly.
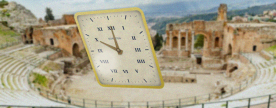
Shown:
10.00
